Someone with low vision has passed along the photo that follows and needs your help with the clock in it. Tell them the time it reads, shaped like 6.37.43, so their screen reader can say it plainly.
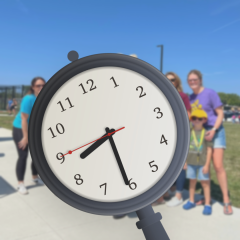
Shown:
8.30.45
